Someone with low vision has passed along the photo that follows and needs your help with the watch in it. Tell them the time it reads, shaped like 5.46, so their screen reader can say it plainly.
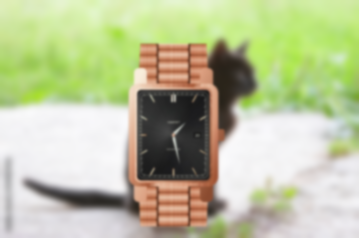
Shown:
1.28
